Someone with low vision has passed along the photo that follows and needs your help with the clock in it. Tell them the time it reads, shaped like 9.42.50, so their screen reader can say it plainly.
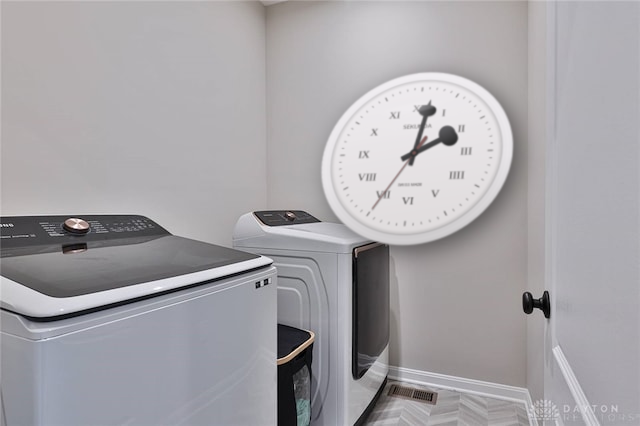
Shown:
2.01.35
